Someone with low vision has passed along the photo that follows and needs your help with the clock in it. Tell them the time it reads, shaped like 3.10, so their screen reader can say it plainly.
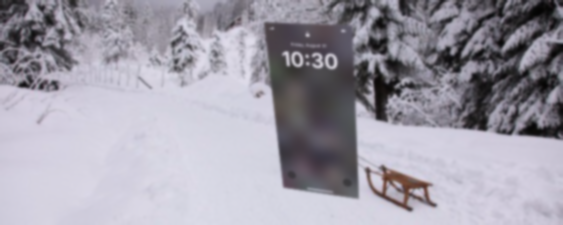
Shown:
10.30
